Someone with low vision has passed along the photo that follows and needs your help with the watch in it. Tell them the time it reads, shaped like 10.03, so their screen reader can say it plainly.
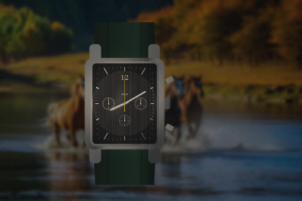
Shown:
8.10
